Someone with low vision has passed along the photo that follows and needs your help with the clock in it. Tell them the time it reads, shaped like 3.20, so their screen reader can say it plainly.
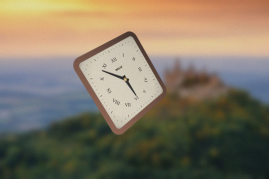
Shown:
5.53
